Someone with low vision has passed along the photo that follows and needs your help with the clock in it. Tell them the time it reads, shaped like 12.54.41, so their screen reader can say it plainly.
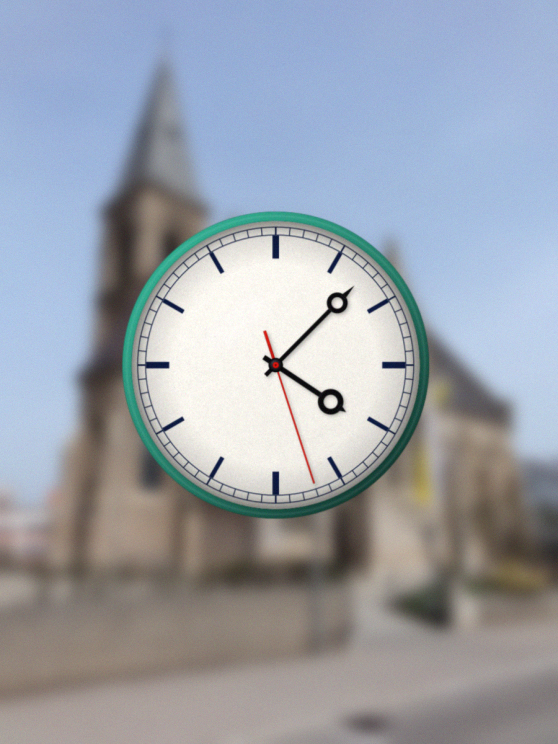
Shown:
4.07.27
